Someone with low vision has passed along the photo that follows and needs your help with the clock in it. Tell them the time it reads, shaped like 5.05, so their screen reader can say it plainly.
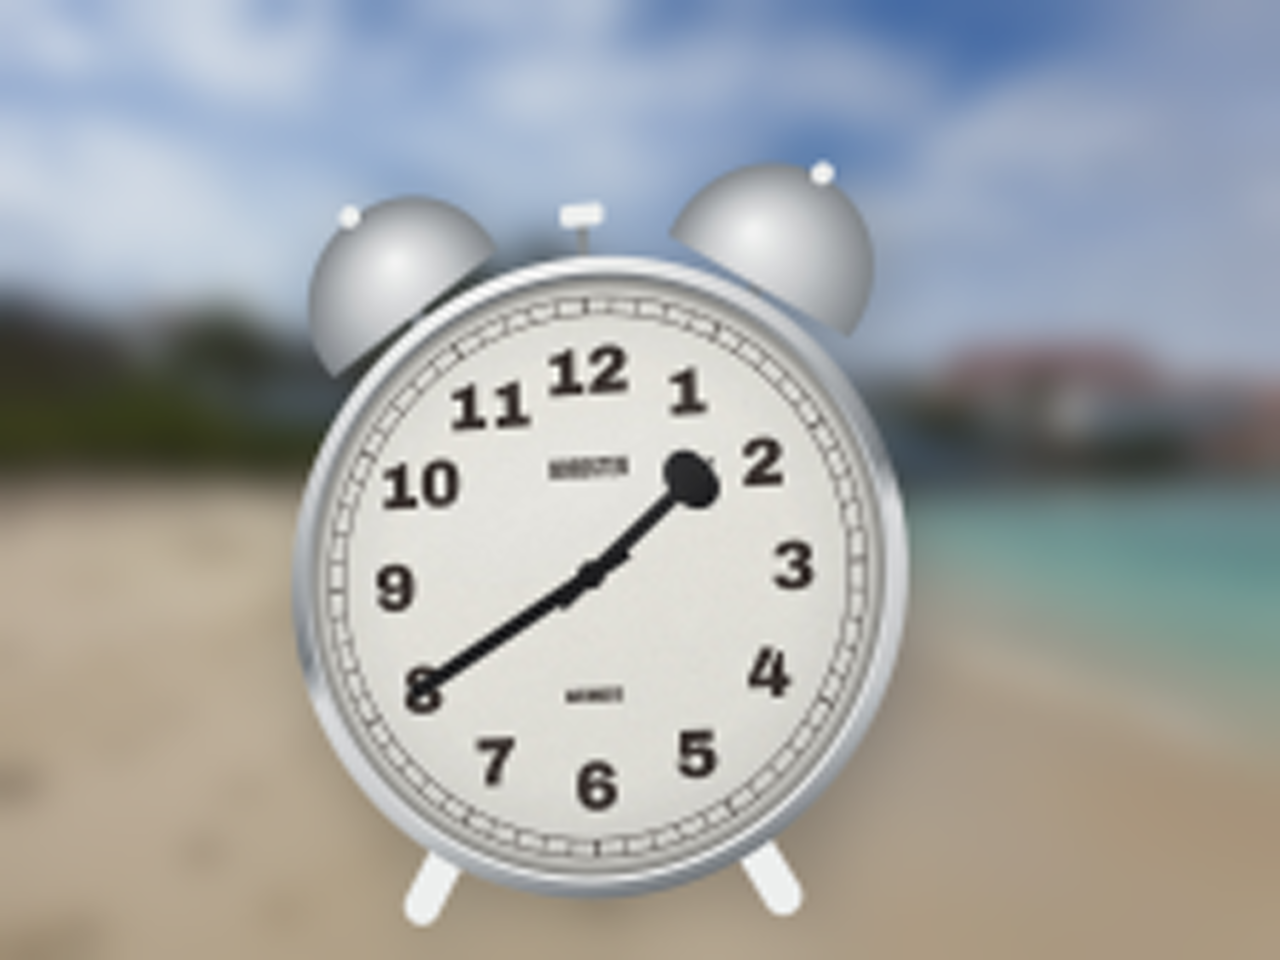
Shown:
1.40
